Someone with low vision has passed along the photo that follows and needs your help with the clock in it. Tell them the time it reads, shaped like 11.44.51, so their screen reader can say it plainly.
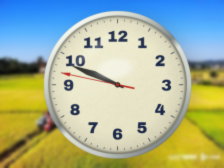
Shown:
9.48.47
